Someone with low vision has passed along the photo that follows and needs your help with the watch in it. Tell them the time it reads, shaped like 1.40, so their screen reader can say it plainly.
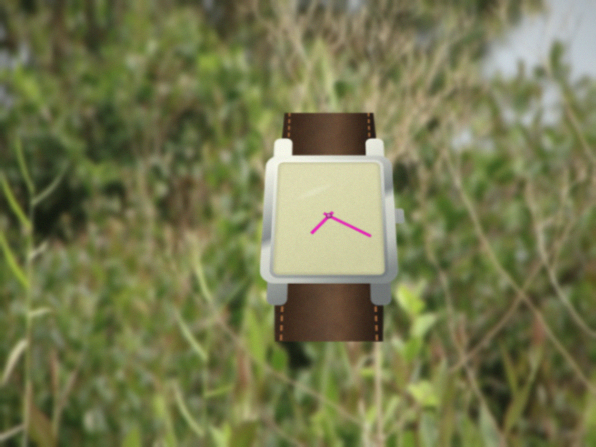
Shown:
7.20
